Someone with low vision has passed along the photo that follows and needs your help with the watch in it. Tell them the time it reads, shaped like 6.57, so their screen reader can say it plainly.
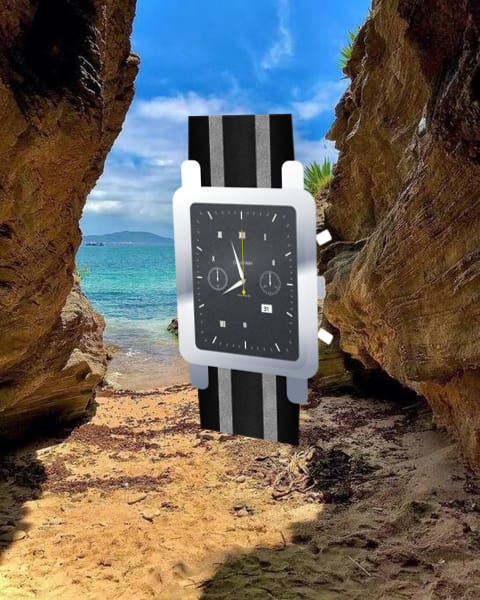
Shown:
7.57
